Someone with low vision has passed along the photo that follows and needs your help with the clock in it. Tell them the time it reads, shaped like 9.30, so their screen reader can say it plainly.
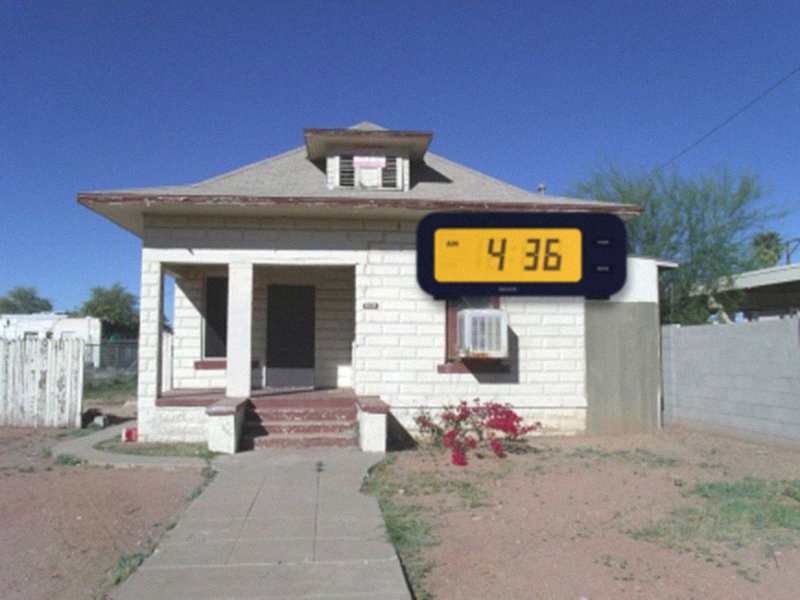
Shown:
4.36
